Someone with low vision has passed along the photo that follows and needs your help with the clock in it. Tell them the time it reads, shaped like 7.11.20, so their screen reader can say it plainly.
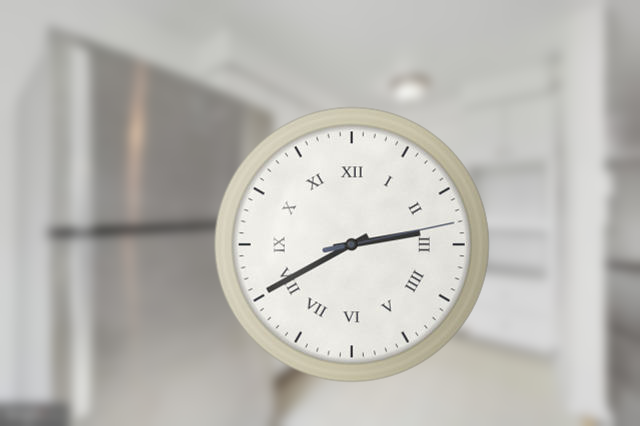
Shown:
2.40.13
